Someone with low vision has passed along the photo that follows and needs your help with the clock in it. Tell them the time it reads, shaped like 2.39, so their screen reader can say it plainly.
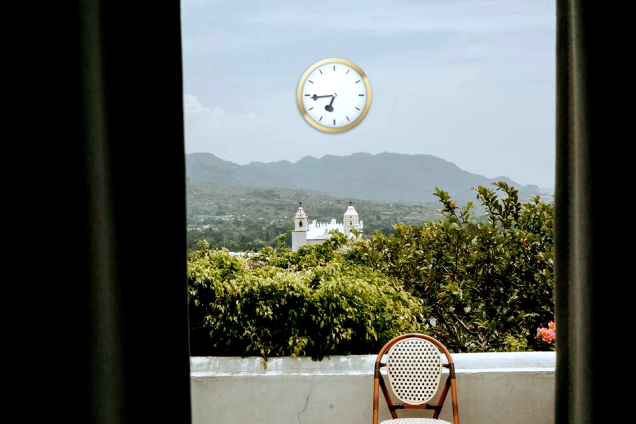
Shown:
6.44
